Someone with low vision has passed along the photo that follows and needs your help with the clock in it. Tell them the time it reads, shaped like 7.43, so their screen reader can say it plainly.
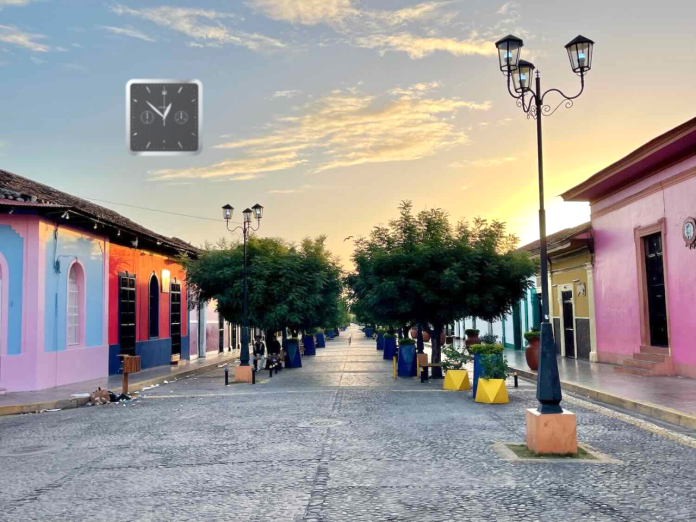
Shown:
12.52
